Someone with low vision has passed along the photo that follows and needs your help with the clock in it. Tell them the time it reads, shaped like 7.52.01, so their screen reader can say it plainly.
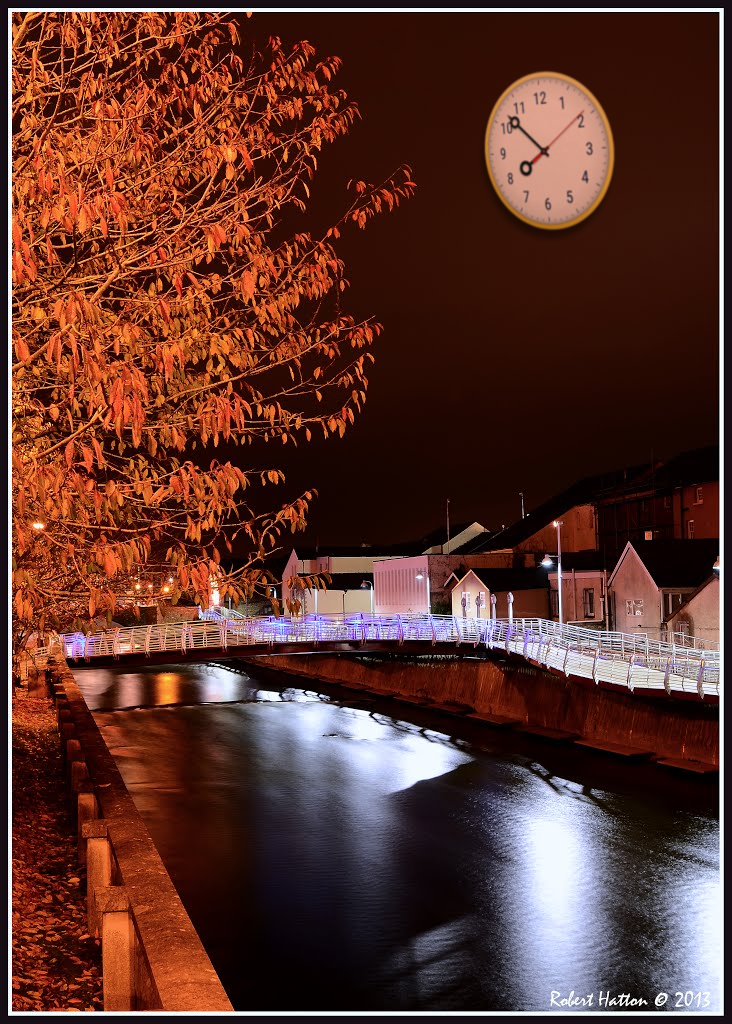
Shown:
7.52.09
